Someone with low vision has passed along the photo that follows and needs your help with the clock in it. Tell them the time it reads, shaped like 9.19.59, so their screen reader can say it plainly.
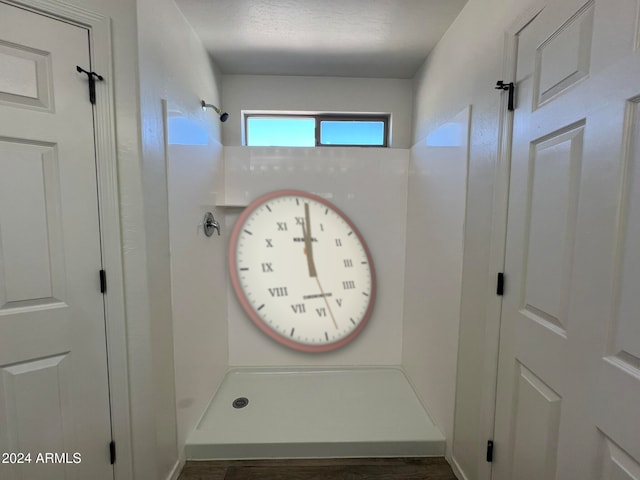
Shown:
12.01.28
